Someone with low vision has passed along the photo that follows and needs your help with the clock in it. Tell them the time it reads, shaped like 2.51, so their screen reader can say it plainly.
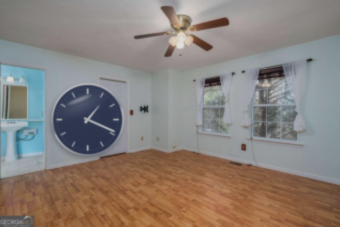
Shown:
1.19
